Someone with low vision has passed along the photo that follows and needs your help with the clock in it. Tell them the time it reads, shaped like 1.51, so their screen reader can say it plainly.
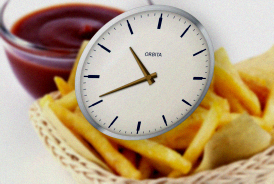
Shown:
10.41
